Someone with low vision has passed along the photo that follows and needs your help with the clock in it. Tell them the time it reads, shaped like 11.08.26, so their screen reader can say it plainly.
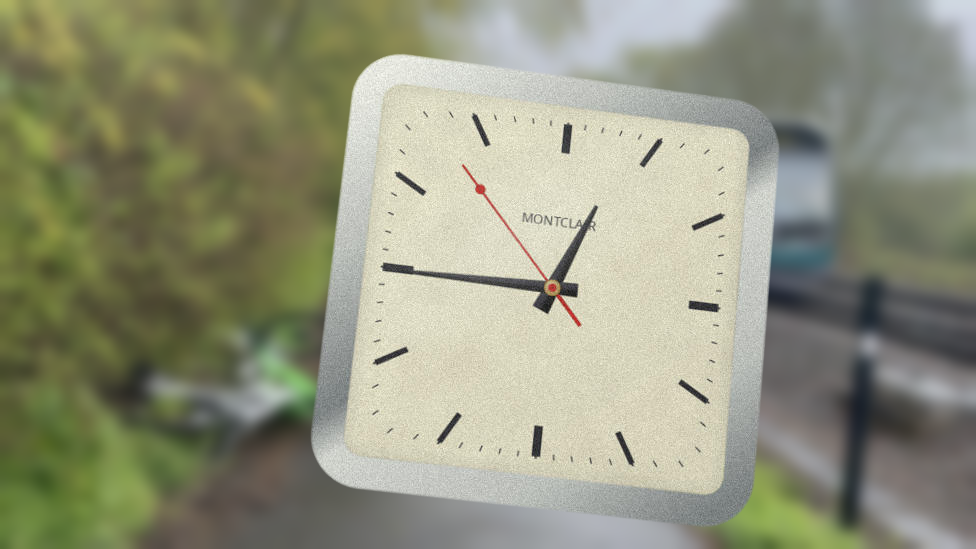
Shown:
12.44.53
